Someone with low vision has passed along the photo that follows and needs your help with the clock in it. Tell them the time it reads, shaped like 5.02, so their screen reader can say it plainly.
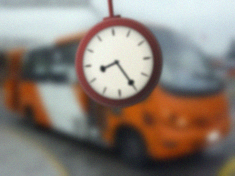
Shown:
8.25
